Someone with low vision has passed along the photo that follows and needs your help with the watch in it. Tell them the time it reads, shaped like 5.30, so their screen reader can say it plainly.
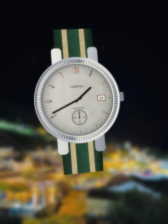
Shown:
1.41
